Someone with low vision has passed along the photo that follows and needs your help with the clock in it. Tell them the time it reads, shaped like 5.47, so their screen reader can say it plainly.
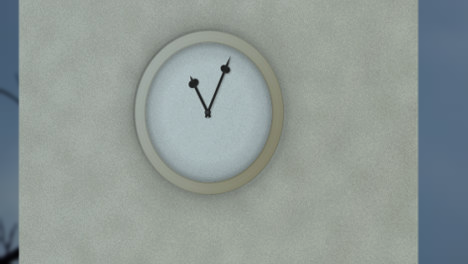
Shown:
11.04
